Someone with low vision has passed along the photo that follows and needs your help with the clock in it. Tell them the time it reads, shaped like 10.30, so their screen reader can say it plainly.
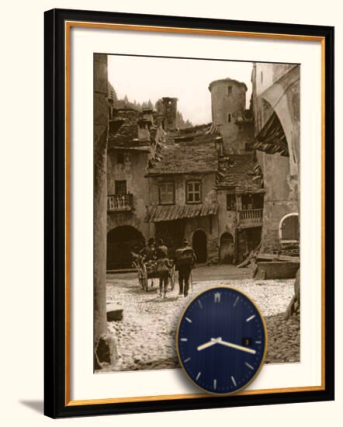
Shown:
8.17
